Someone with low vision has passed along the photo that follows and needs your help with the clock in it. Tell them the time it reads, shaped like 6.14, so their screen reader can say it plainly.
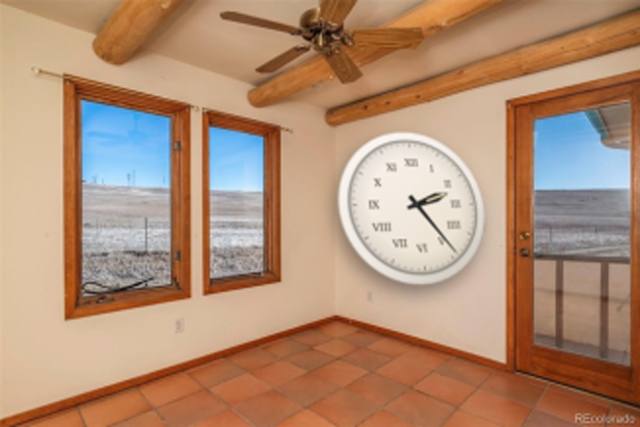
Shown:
2.24
